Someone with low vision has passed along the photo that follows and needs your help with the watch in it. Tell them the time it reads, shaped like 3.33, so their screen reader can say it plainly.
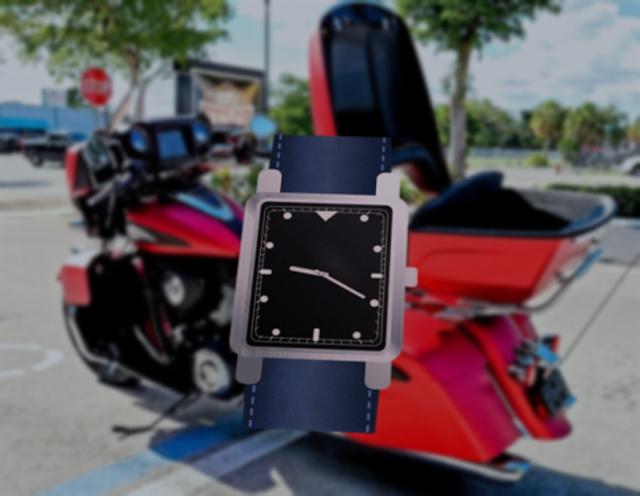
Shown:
9.20
